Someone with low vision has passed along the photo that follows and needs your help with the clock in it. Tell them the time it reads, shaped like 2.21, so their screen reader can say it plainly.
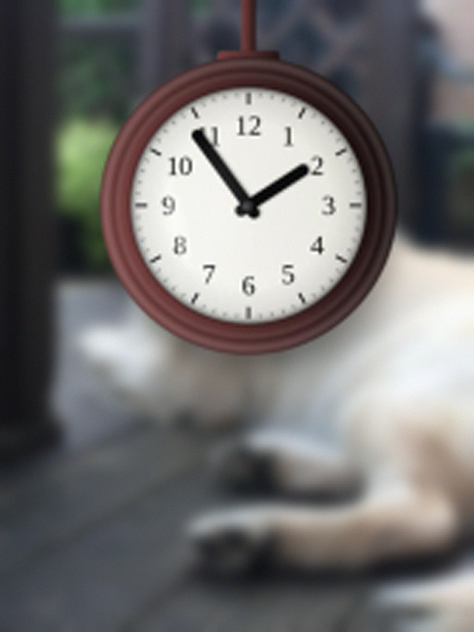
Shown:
1.54
